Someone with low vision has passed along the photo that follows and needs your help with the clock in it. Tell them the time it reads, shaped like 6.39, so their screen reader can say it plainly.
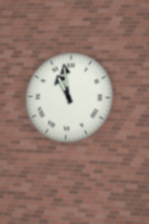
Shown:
10.58
